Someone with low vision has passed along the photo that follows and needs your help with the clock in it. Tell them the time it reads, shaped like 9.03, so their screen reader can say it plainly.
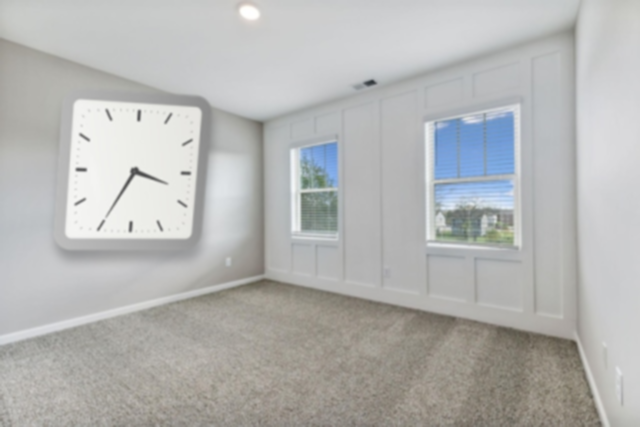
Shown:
3.35
